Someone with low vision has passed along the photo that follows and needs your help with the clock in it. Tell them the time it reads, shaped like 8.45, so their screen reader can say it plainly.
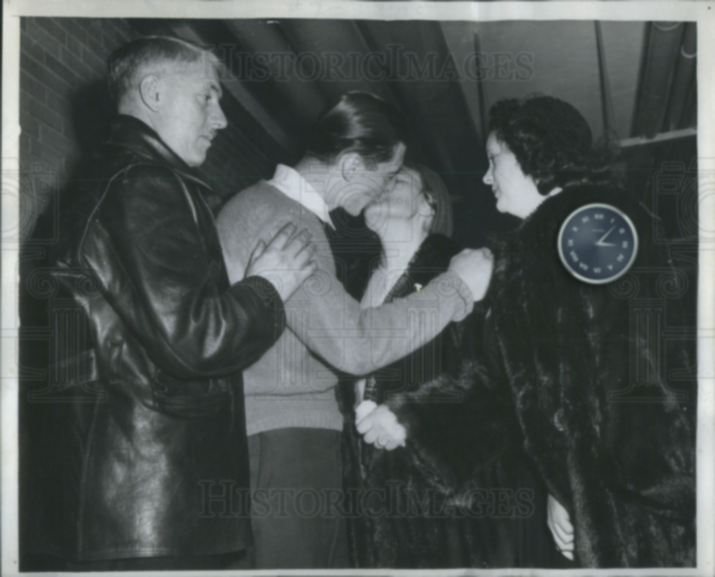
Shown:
3.07
